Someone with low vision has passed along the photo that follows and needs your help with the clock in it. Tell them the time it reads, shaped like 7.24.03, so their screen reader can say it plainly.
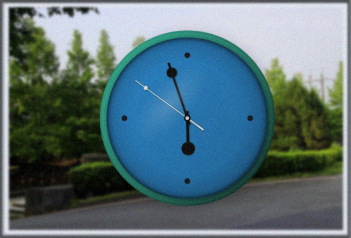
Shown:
5.56.51
